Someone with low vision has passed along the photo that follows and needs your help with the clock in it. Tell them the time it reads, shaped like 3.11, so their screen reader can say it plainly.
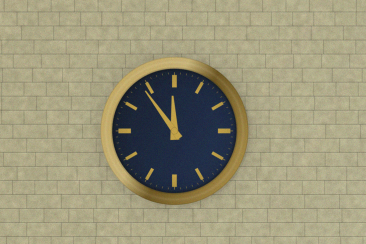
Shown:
11.54
